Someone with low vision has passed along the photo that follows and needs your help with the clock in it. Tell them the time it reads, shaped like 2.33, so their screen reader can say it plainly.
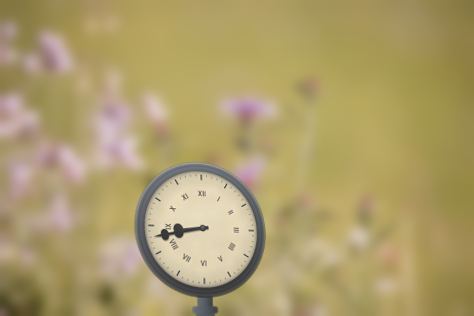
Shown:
8.43
